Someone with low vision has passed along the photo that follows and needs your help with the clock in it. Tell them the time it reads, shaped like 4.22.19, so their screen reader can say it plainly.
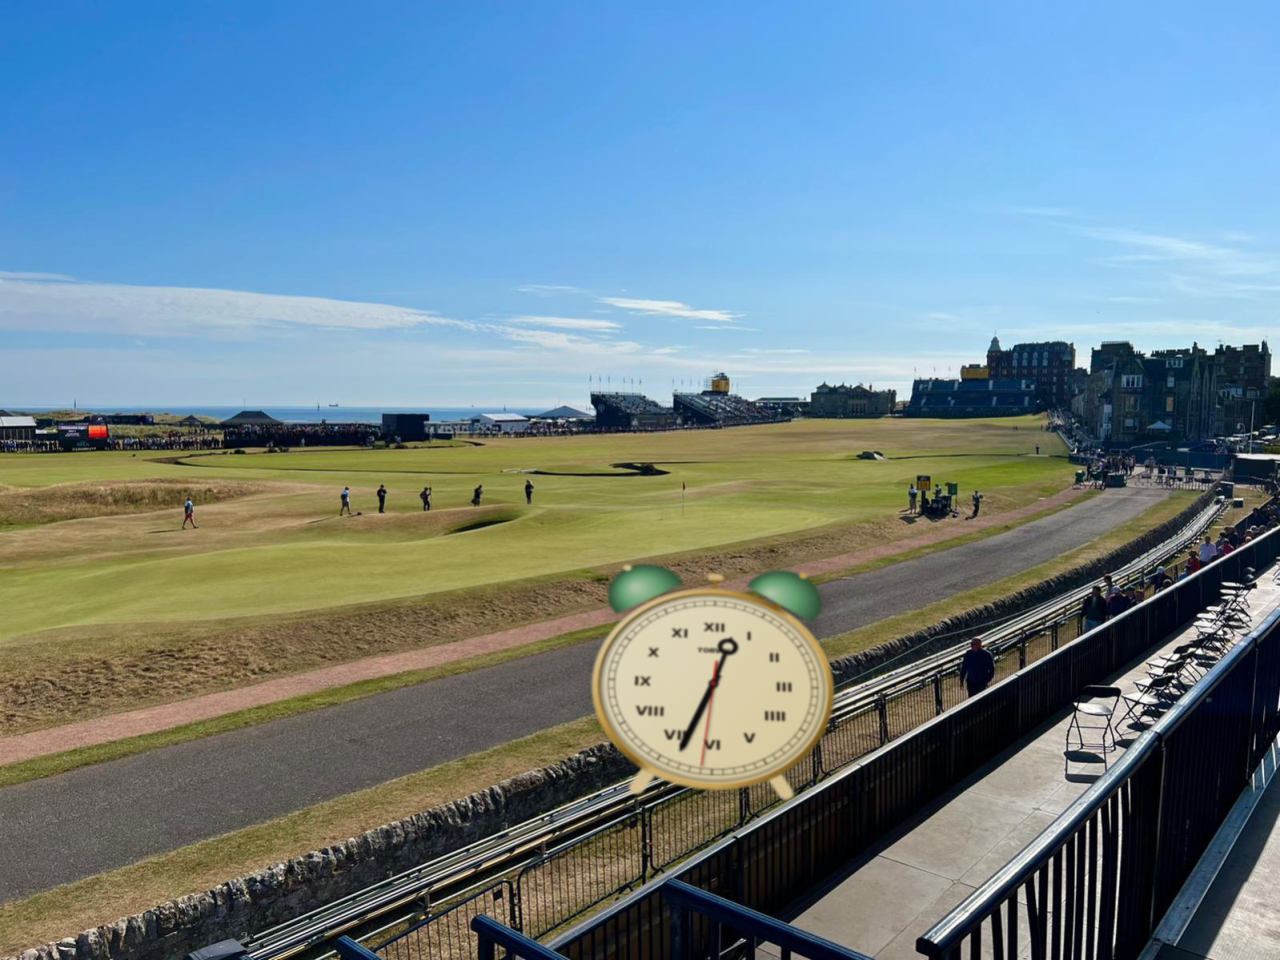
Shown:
12.33.31
